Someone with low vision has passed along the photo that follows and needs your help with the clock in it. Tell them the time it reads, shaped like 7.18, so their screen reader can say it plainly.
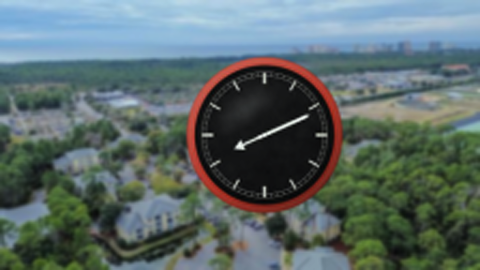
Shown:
8.11
